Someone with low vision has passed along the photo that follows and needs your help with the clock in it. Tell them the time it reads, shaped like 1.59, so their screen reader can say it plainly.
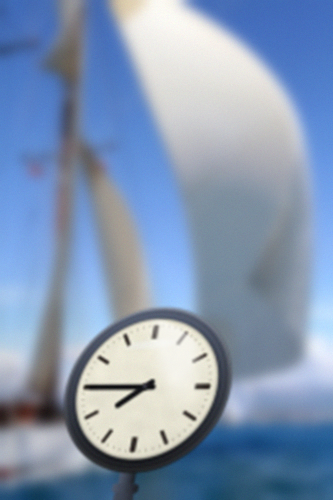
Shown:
7.45
